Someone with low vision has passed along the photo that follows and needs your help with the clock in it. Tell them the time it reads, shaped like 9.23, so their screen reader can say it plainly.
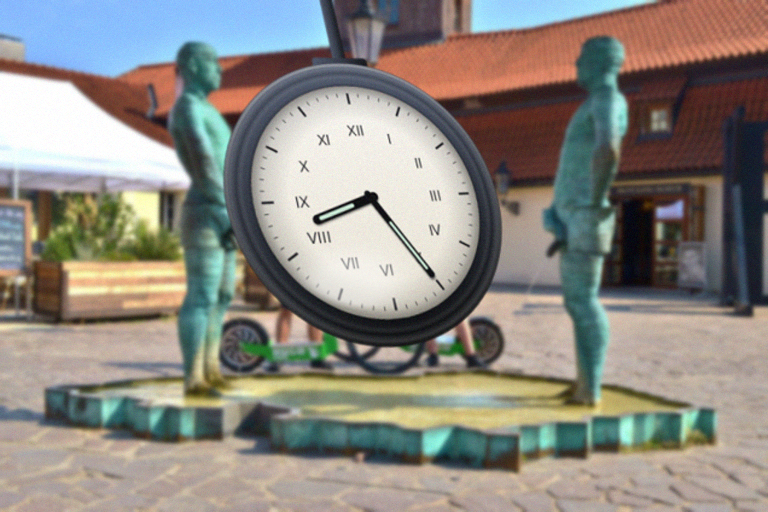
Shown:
8.25
